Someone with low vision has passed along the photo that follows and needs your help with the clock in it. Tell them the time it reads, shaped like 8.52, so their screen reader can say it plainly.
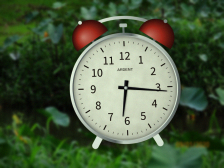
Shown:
6.16
